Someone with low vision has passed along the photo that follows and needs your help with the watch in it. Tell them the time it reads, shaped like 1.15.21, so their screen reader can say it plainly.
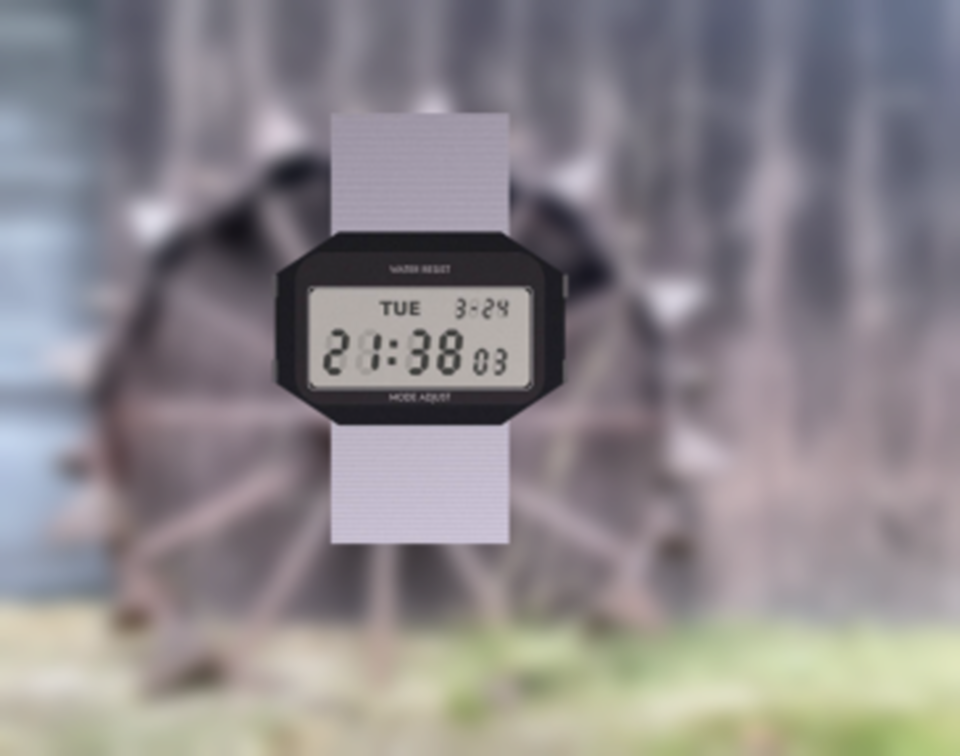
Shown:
21.38.03
